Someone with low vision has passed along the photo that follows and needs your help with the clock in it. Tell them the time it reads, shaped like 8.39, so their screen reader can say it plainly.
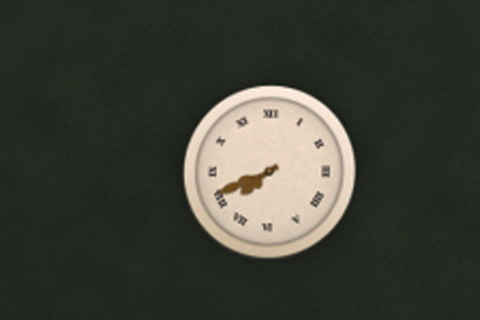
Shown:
7.41
